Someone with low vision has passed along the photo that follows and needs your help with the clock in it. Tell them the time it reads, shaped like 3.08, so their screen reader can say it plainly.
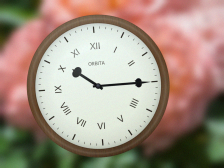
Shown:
10.15
